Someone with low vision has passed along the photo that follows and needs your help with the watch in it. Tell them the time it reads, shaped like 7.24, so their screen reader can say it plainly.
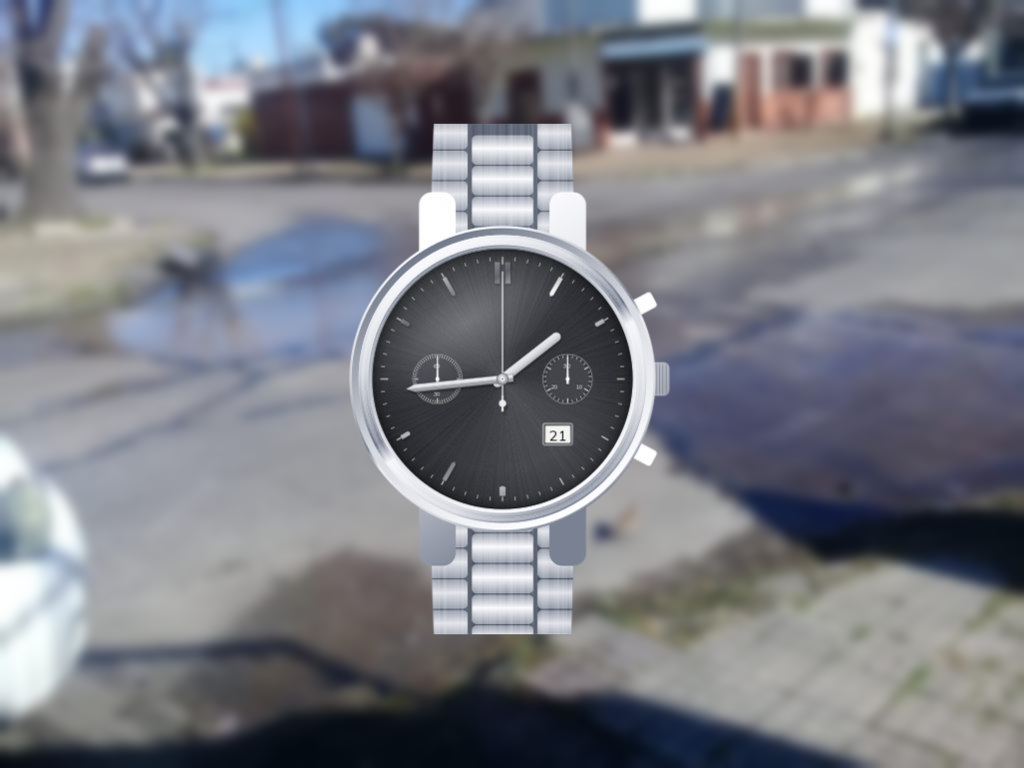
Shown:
1.44
